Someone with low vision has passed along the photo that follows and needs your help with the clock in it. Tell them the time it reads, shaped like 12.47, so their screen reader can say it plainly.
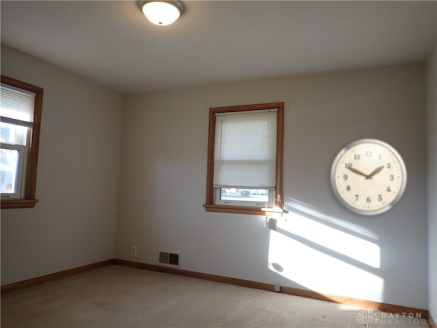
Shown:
1.49
